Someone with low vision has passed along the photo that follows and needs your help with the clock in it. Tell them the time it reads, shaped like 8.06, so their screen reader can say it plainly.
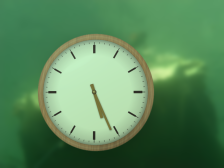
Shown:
5.26
